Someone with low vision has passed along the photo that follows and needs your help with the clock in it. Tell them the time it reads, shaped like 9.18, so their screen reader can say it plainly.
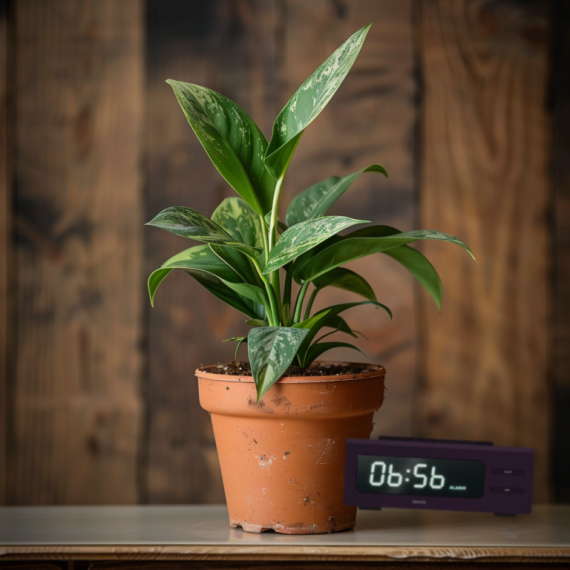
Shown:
6.56
